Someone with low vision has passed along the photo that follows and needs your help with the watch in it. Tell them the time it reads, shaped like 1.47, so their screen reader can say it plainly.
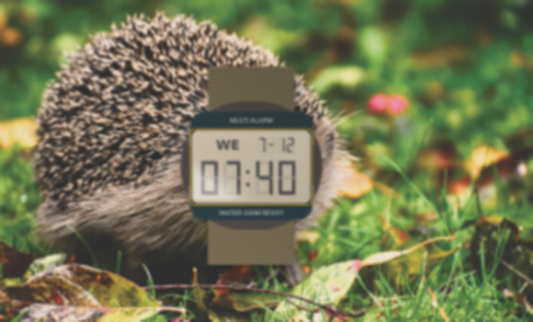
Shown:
7.40
